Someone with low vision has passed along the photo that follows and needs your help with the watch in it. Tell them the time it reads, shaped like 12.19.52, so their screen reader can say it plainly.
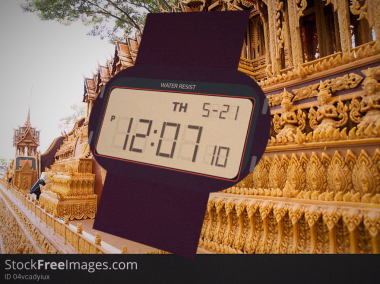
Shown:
12.07.10
